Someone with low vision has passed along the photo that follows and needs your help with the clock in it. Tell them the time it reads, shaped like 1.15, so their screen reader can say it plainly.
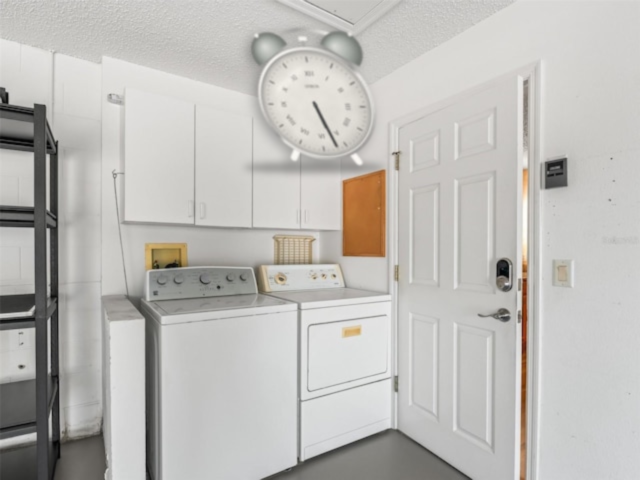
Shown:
5.27
